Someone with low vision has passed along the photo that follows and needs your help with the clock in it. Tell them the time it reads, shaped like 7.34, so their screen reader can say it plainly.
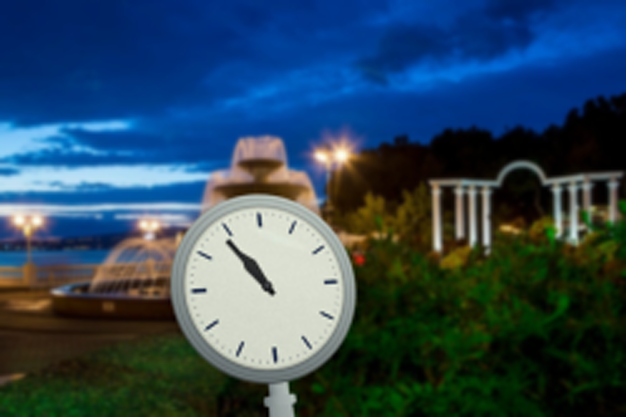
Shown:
10.54
